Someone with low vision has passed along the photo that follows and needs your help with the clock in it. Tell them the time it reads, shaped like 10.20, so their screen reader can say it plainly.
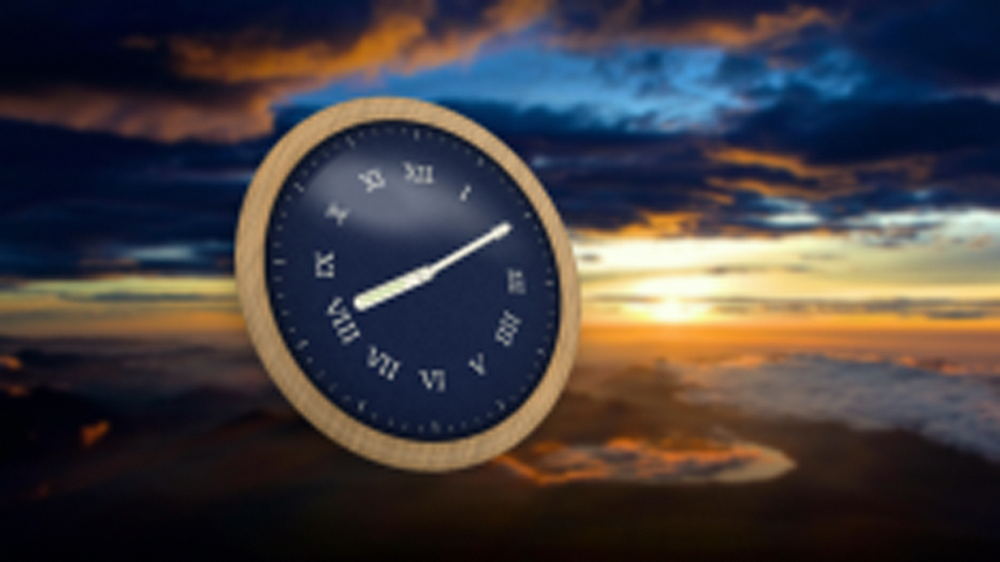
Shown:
8.10
